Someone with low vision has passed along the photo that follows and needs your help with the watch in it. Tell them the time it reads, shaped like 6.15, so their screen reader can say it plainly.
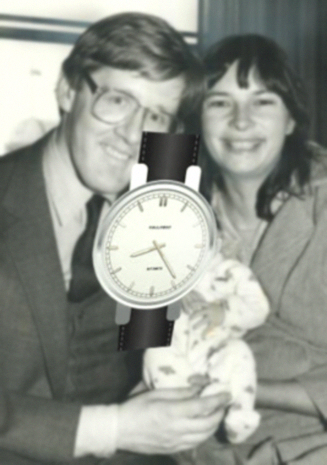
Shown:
8.24
